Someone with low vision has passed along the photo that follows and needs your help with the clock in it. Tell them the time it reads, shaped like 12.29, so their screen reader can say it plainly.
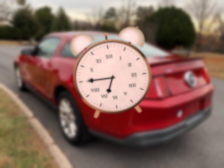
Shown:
6.45
